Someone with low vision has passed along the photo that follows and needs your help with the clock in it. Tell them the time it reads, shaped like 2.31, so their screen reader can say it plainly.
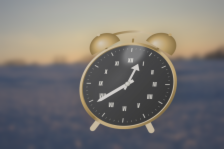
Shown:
12.39
